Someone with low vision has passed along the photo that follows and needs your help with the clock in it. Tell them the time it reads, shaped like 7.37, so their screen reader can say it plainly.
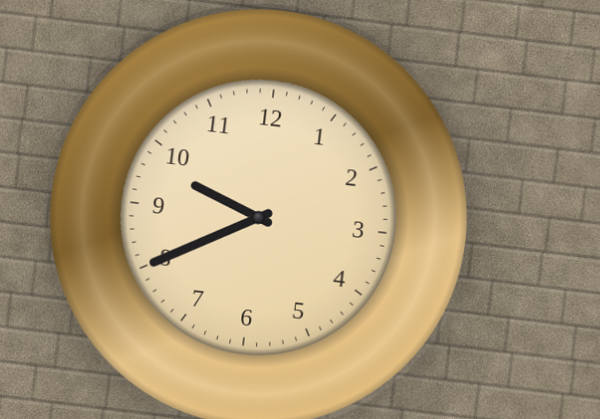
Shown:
9.40
